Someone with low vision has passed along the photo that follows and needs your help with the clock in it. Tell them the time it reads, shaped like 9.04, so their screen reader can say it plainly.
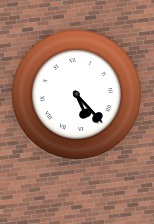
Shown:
5.24
